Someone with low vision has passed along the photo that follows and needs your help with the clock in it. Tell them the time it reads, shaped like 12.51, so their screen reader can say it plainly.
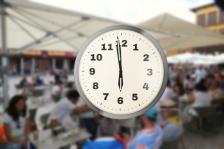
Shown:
5.59
